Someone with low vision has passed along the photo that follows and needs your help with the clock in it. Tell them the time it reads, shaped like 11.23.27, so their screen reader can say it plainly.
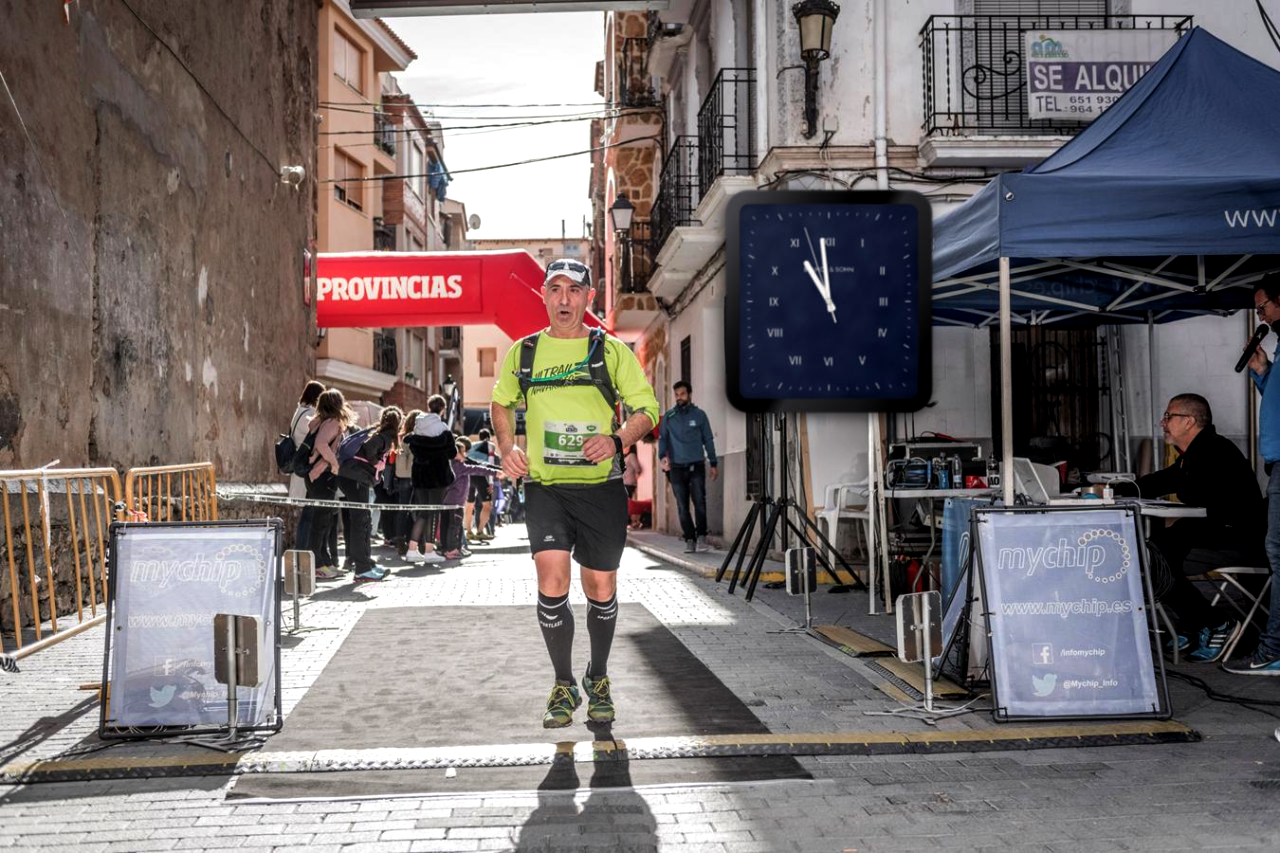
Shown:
10.58.57
